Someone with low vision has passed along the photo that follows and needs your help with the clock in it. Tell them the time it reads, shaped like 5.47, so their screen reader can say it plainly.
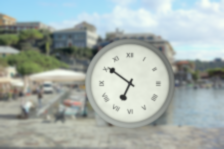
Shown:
6.51
